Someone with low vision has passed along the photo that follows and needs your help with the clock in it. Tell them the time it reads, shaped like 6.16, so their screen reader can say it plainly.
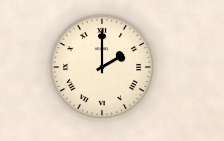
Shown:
2.00
